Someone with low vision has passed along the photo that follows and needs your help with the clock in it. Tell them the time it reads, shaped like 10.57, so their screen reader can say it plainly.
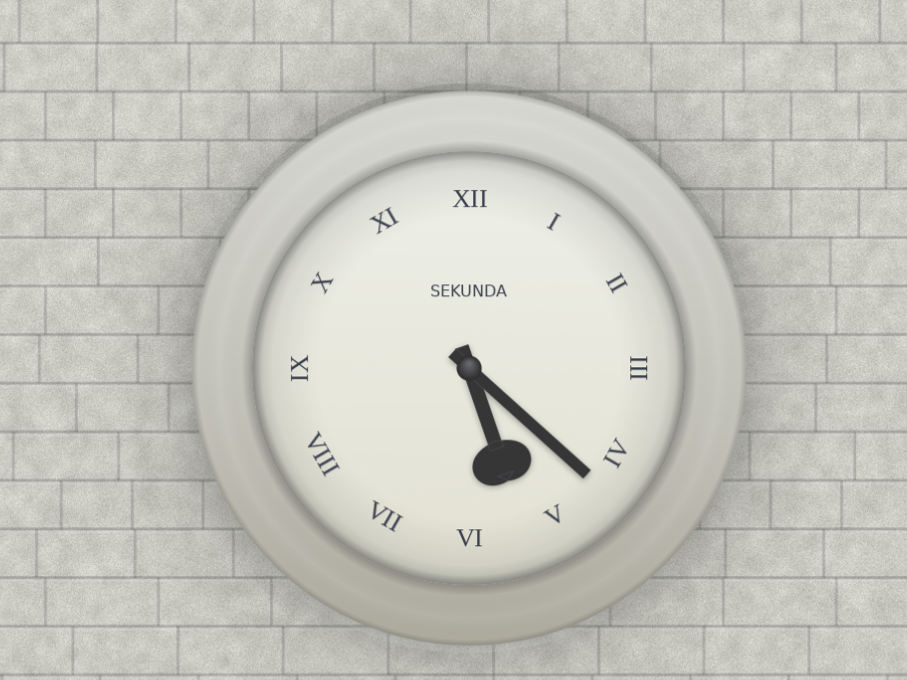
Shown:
5.22
